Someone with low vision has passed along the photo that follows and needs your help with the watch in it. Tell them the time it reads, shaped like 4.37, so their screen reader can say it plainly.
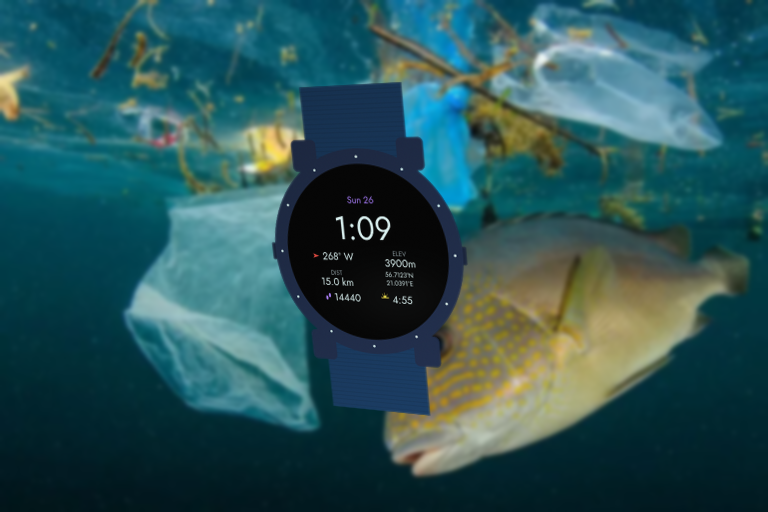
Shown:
1.09
